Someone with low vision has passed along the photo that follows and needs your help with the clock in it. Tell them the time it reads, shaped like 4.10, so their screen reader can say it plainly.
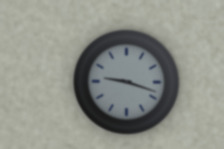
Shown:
9.18
